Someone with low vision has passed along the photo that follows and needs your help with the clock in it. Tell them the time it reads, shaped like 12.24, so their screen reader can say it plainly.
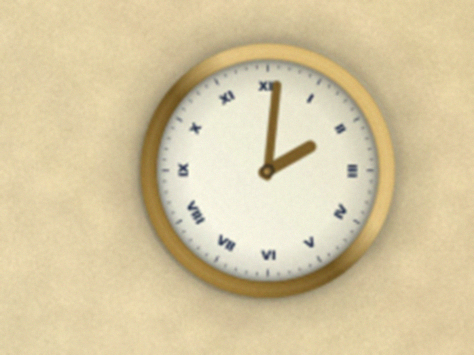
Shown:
2.01
